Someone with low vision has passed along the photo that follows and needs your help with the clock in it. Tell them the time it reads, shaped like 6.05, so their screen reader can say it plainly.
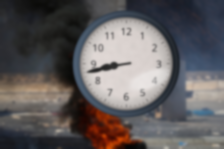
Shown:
8.43
